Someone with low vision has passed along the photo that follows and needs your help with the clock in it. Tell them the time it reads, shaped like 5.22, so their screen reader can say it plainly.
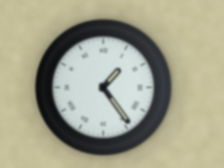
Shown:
1.24
